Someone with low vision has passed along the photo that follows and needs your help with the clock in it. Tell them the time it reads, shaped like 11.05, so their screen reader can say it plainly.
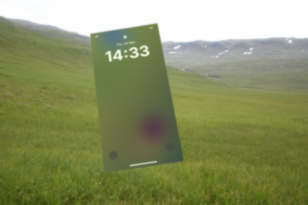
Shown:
14.33
